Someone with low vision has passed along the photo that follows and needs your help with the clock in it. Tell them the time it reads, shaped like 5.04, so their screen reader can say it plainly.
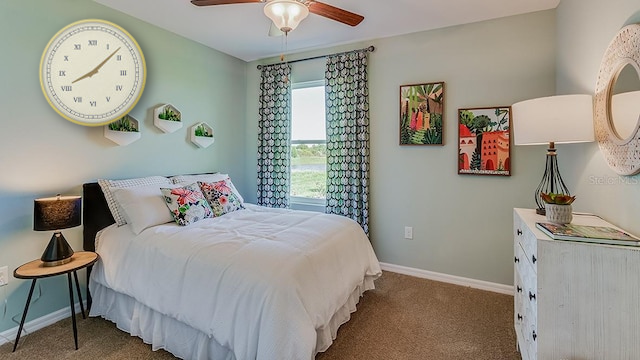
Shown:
8.08
